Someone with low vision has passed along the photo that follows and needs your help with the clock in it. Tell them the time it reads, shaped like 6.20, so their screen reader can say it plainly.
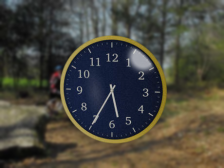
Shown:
5.35
